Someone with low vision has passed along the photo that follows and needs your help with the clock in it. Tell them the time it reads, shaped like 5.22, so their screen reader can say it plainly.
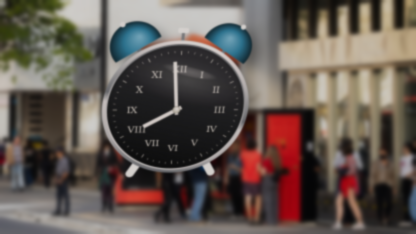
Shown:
7.59
